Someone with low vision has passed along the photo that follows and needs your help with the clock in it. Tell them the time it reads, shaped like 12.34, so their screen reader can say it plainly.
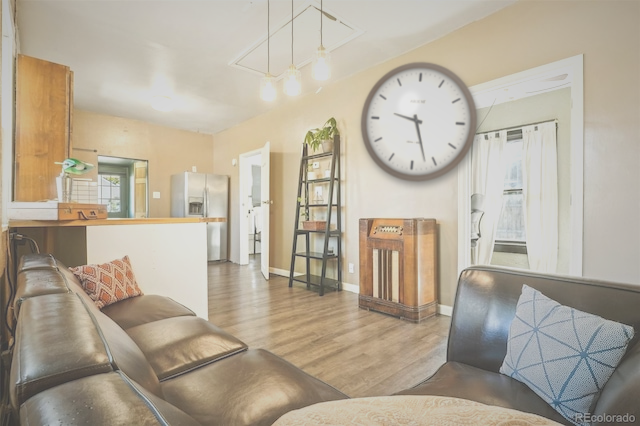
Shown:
9.27
